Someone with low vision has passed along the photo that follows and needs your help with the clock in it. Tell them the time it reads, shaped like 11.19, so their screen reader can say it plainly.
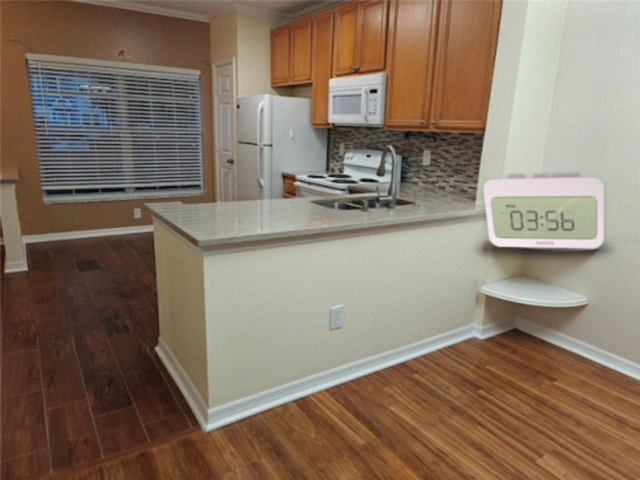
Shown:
3.56
